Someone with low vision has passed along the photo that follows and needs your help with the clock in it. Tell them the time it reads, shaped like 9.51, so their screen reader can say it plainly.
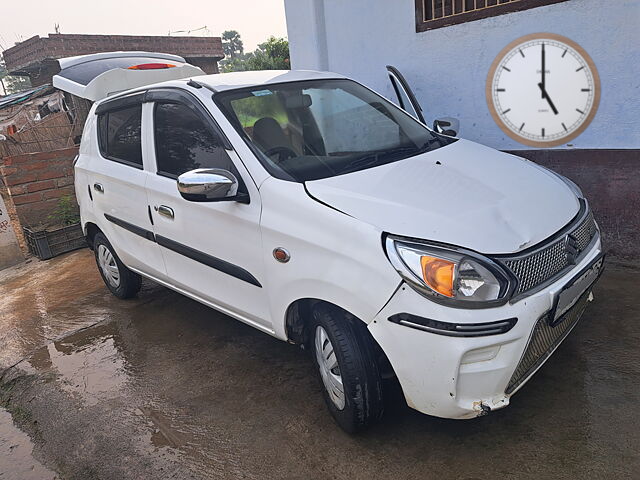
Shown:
5.00
